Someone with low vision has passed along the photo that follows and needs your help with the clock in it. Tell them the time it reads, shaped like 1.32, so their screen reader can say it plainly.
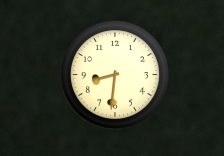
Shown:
8.31
